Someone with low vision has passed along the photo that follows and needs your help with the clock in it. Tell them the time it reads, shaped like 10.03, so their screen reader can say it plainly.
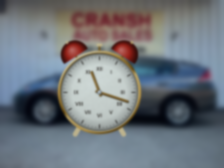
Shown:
11.18
